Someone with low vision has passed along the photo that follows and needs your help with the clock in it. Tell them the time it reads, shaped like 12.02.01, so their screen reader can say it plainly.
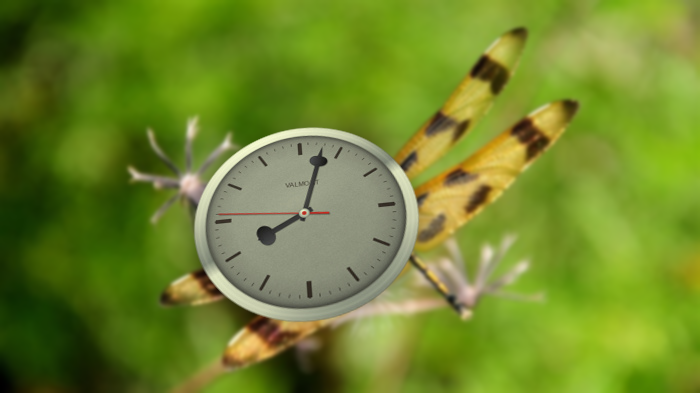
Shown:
8.02.46
